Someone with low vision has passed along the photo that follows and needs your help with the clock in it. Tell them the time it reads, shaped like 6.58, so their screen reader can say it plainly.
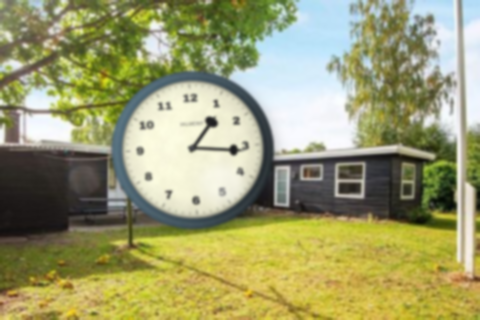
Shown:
1.16
